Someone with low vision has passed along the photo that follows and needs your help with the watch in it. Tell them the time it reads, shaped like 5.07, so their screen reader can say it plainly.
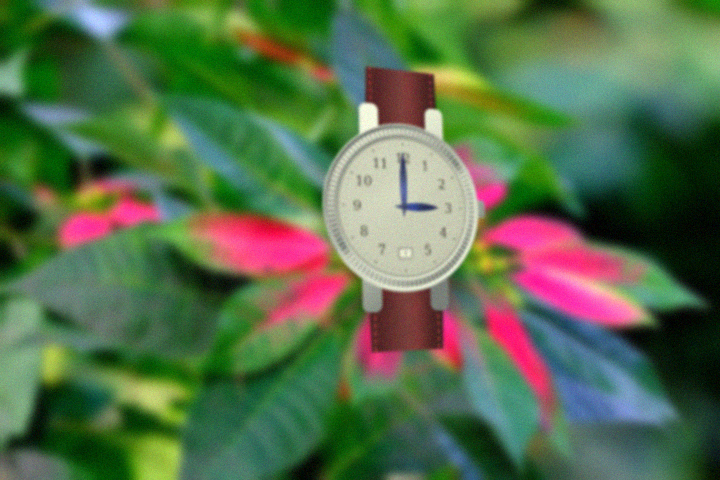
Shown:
3.00
